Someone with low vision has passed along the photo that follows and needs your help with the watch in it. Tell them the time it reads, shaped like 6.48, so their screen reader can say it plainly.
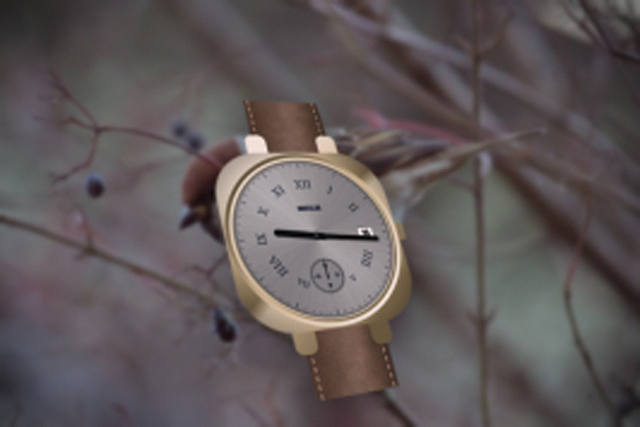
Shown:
9.16
